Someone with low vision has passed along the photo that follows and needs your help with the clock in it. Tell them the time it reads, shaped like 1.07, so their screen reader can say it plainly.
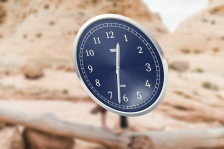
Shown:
12.32
